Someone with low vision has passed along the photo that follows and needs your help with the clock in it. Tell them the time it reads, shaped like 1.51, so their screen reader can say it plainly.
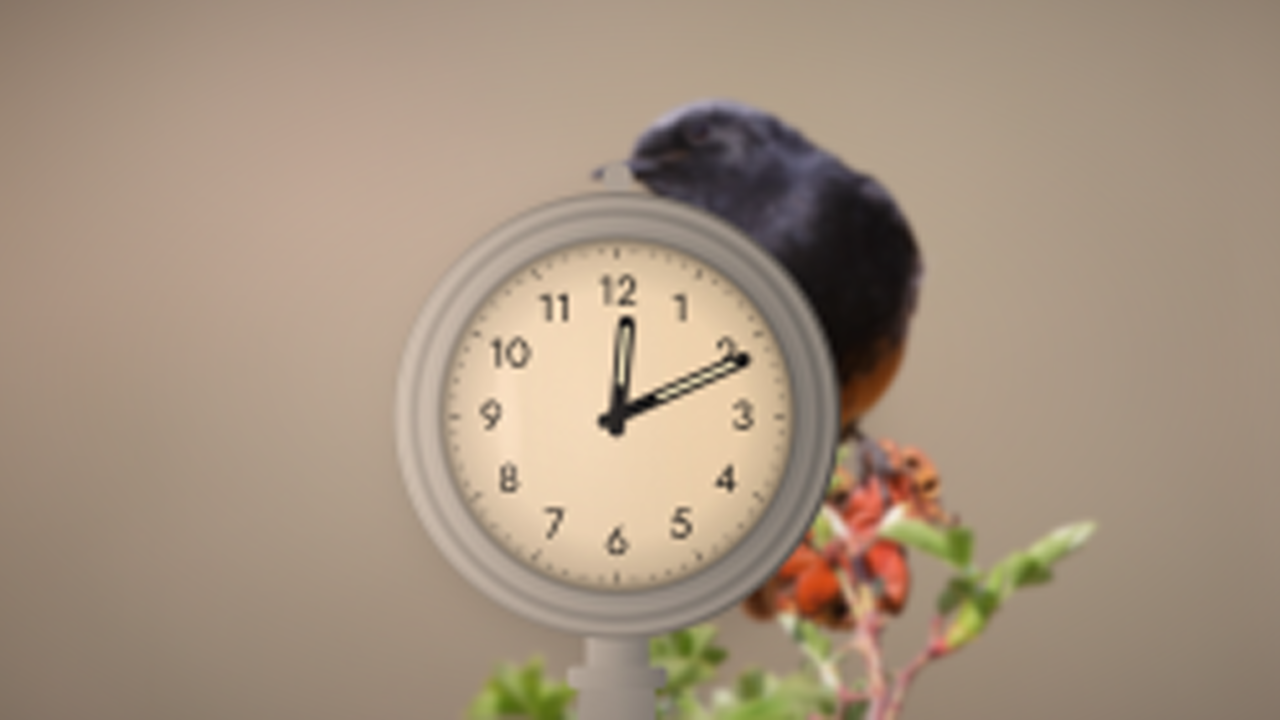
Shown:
12.11
